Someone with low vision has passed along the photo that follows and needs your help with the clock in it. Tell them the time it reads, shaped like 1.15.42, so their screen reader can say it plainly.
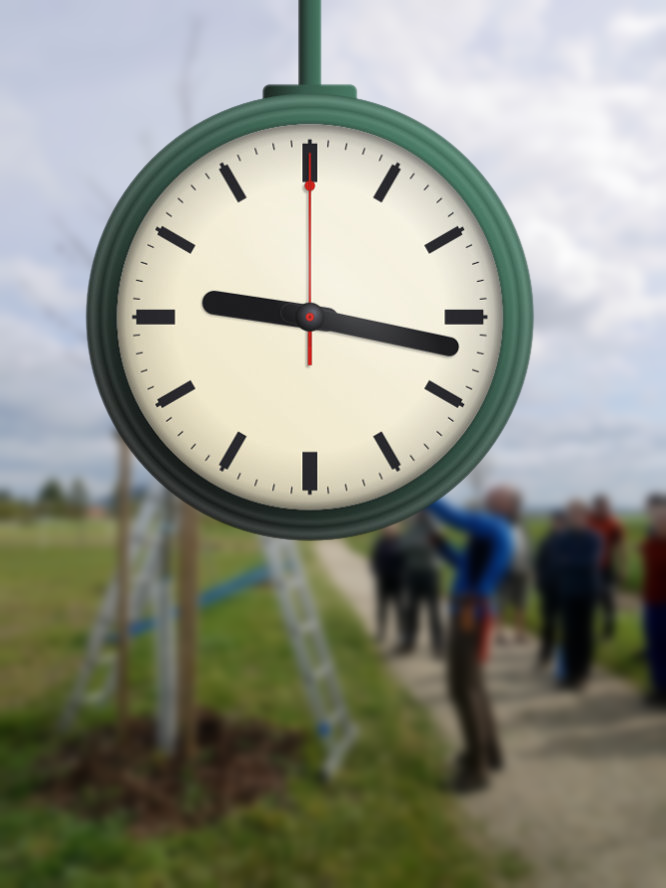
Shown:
9.17.00
